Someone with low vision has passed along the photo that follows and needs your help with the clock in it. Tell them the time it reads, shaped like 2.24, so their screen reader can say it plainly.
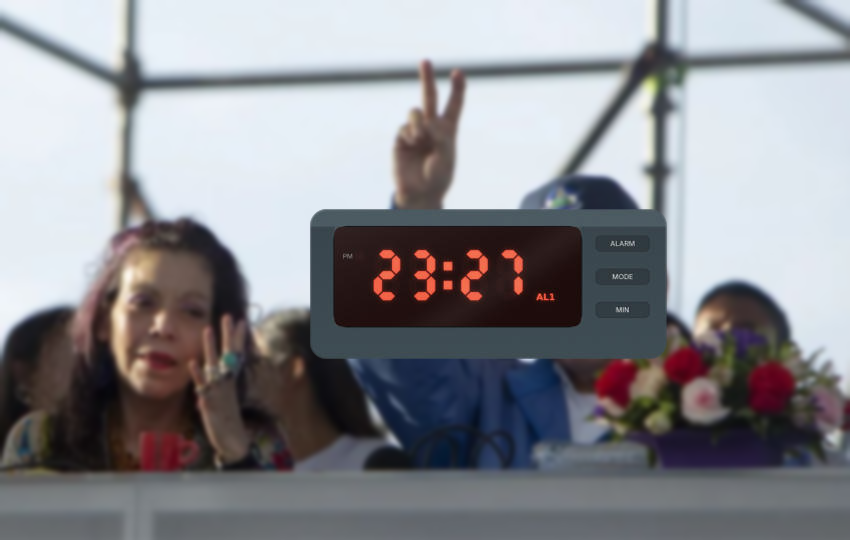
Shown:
23.27
